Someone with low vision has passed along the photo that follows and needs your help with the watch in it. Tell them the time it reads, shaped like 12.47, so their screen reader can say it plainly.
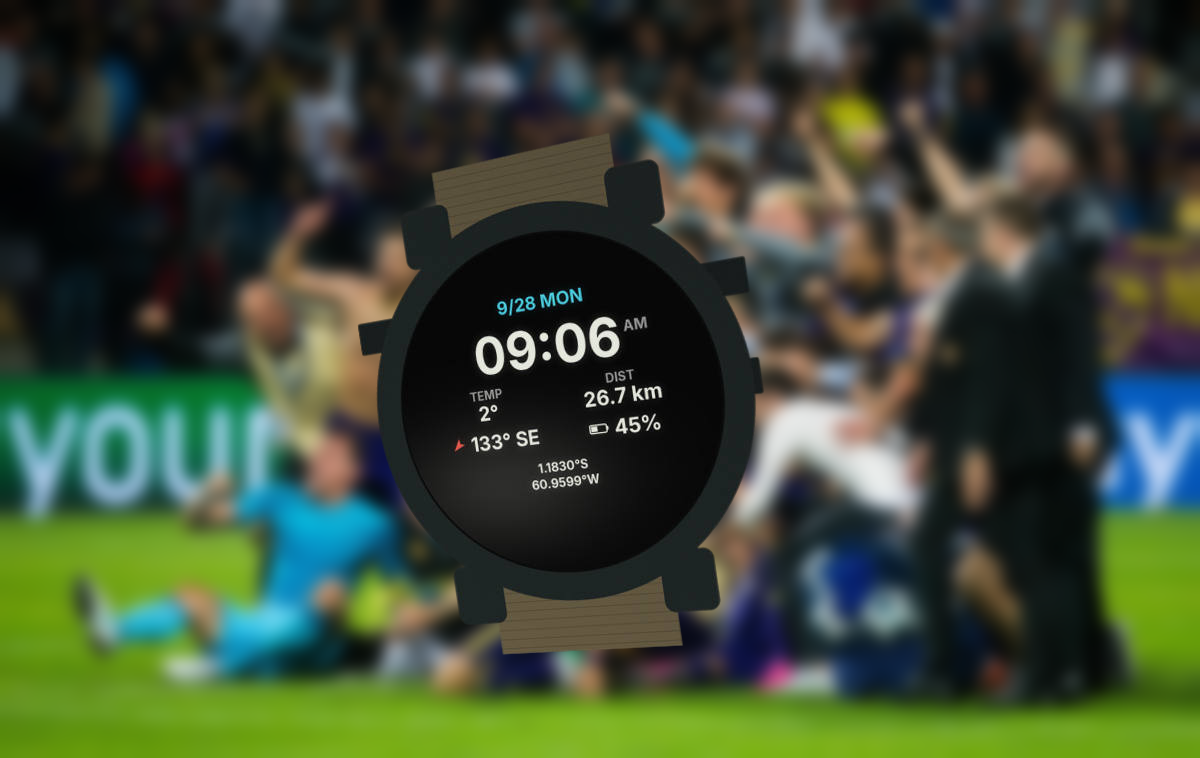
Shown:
9.06
